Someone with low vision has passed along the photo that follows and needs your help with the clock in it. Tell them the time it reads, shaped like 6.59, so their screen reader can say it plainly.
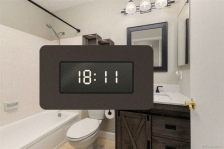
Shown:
18.11
